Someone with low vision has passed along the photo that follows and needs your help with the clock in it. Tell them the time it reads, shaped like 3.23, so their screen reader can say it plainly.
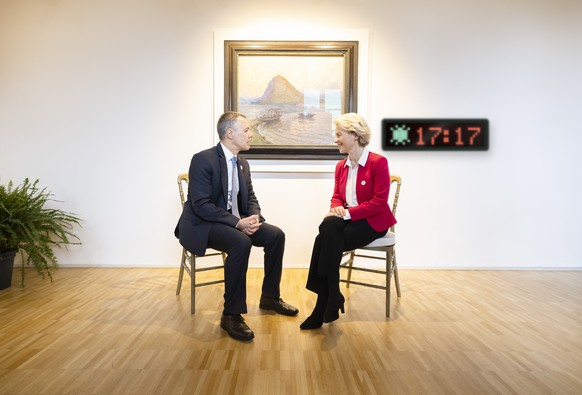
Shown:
17.17
